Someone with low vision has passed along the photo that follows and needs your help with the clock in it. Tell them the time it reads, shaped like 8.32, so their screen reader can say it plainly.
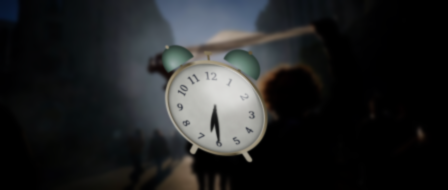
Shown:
6.30
